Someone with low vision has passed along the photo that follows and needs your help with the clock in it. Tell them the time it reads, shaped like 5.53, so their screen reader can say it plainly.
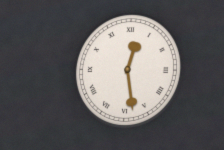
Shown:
12.28
